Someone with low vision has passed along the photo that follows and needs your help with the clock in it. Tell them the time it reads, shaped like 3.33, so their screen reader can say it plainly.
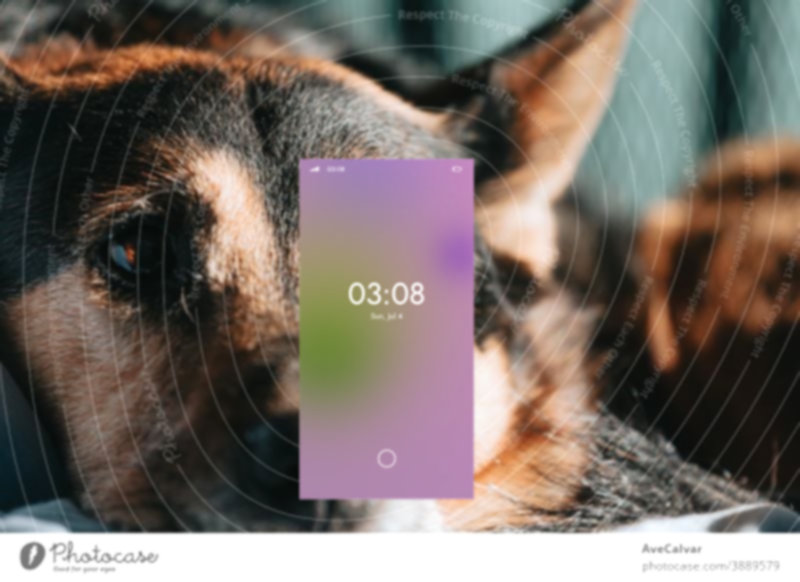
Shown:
3.08
